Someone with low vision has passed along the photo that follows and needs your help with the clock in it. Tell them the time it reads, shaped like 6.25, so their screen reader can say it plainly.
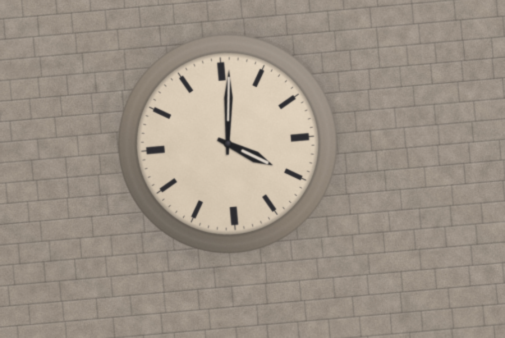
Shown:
4.01
